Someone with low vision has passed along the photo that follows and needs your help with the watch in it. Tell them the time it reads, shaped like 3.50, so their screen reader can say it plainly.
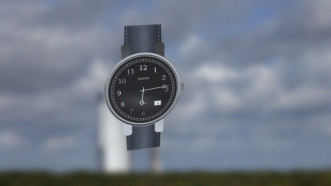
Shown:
6.14
